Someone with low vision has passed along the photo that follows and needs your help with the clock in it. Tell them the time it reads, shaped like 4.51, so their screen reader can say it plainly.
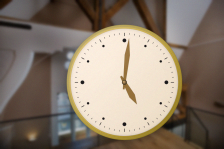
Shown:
5.01
